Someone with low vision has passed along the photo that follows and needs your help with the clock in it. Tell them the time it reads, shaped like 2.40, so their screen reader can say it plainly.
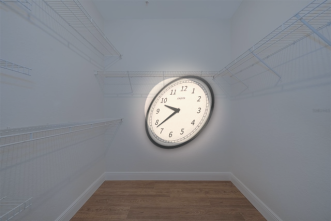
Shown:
9.38
